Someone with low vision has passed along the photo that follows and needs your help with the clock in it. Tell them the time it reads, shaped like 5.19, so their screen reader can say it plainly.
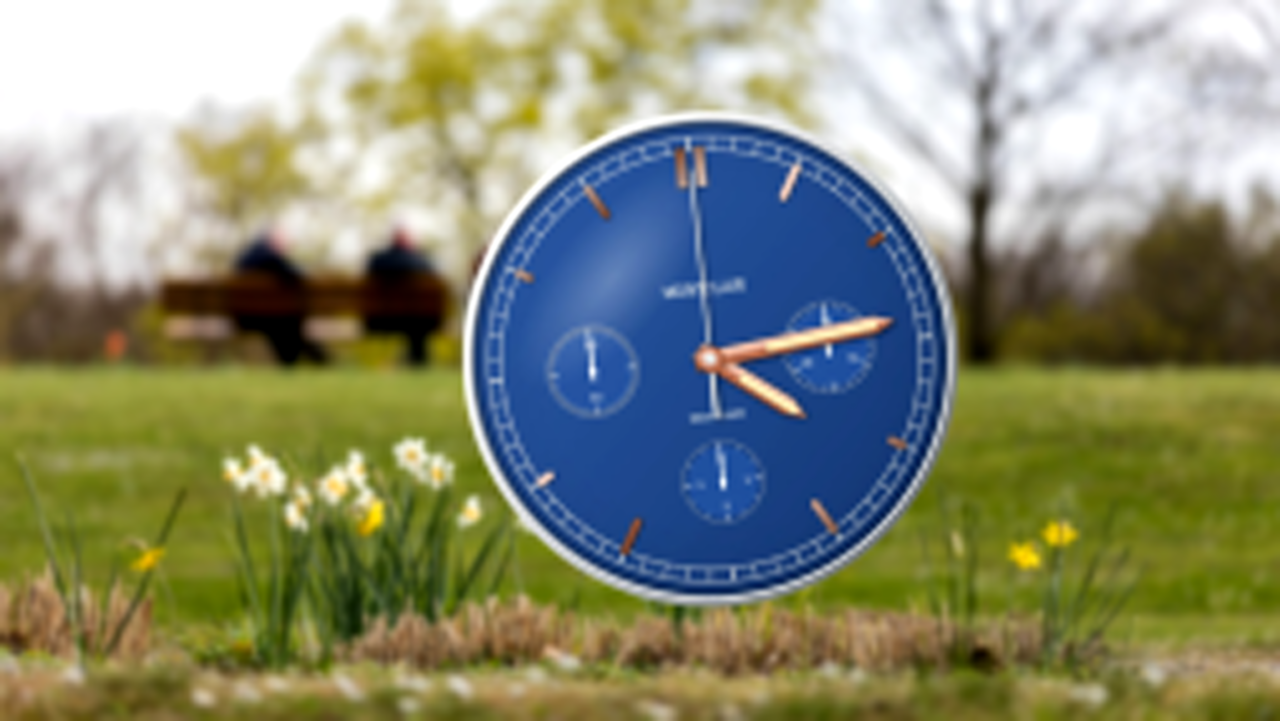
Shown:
4.14
